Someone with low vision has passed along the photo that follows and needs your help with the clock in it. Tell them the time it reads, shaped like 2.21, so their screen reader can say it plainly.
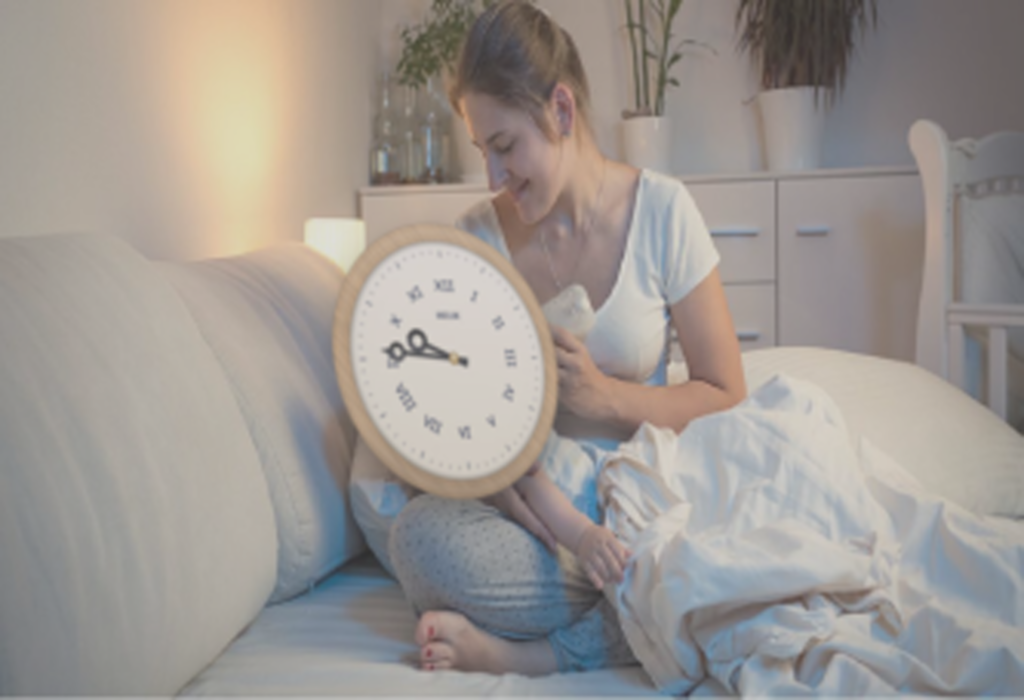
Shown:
9.46
